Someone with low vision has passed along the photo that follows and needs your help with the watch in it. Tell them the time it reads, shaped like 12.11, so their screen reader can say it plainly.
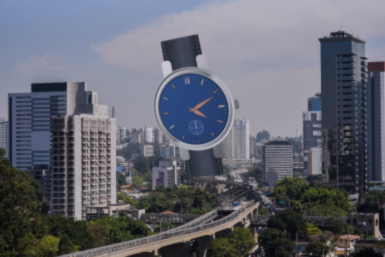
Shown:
4.11
